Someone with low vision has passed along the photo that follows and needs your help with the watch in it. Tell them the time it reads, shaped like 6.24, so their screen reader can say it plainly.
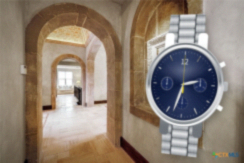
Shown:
2.33
